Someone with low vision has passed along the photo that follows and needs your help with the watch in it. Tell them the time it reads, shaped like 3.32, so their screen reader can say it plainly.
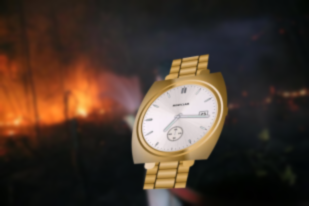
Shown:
7.16
